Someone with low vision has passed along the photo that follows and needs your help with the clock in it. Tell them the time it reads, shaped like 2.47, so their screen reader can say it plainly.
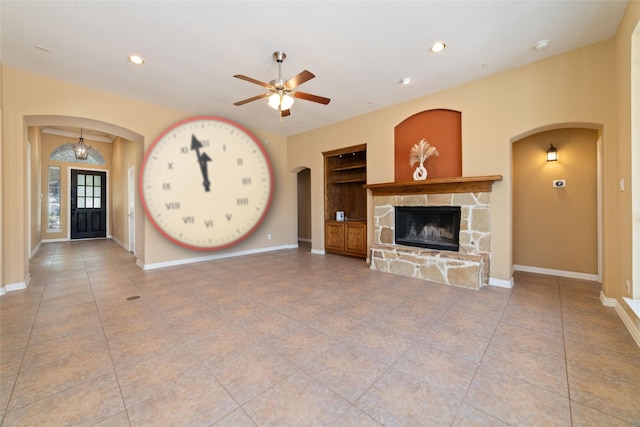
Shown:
11.58
